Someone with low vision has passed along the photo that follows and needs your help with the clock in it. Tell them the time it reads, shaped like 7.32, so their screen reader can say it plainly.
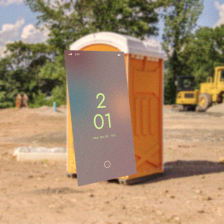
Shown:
2.01
